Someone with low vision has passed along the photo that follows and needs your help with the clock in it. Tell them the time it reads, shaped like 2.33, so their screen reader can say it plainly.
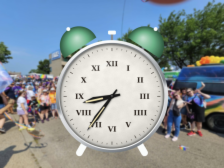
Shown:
8.36
